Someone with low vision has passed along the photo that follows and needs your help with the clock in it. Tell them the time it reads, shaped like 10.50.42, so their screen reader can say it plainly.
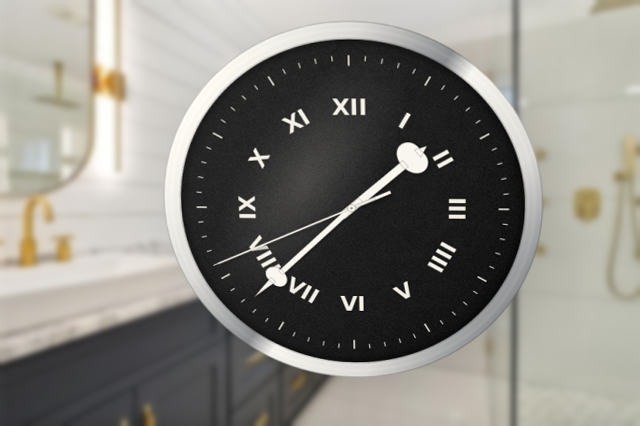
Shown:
1.37.41
